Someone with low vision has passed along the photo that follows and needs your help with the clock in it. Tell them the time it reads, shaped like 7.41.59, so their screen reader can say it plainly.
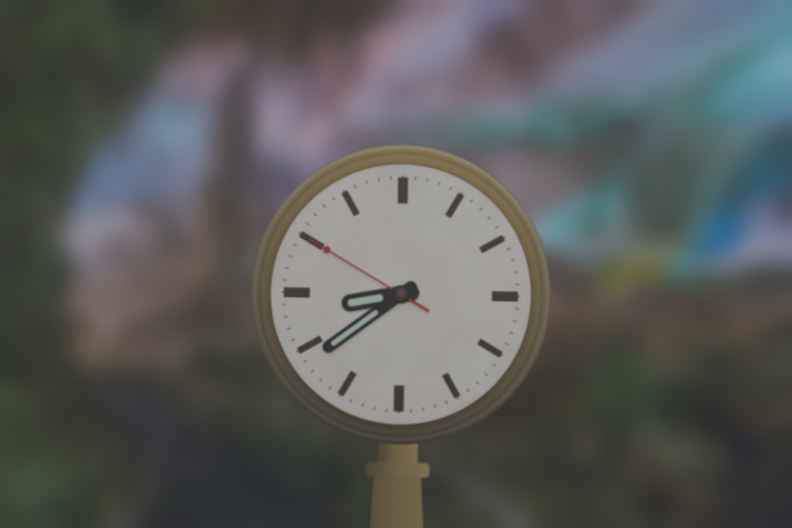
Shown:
8.38.50
